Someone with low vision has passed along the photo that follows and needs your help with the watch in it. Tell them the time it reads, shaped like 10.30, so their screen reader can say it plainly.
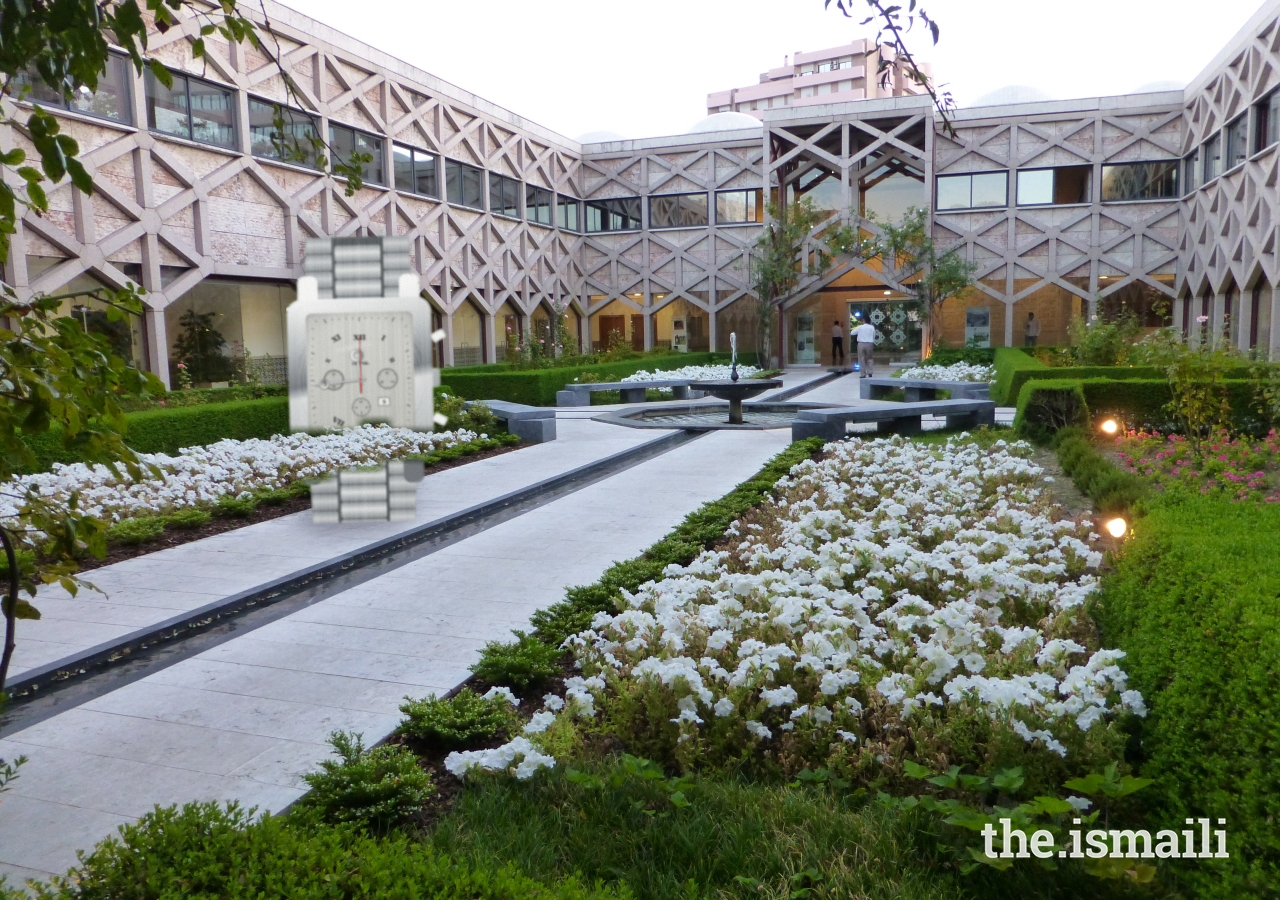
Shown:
11.44
